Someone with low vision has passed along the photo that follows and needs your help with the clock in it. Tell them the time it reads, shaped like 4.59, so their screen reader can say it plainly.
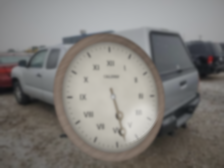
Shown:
5.28
